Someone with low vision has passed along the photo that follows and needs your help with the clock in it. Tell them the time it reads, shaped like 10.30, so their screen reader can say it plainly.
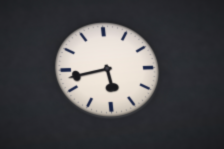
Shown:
5.43
